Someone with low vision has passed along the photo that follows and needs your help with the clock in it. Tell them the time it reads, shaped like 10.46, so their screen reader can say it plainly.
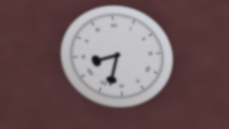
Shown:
8.33
